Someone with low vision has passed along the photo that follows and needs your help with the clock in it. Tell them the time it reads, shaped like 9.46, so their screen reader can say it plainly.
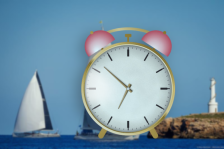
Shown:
6.52
